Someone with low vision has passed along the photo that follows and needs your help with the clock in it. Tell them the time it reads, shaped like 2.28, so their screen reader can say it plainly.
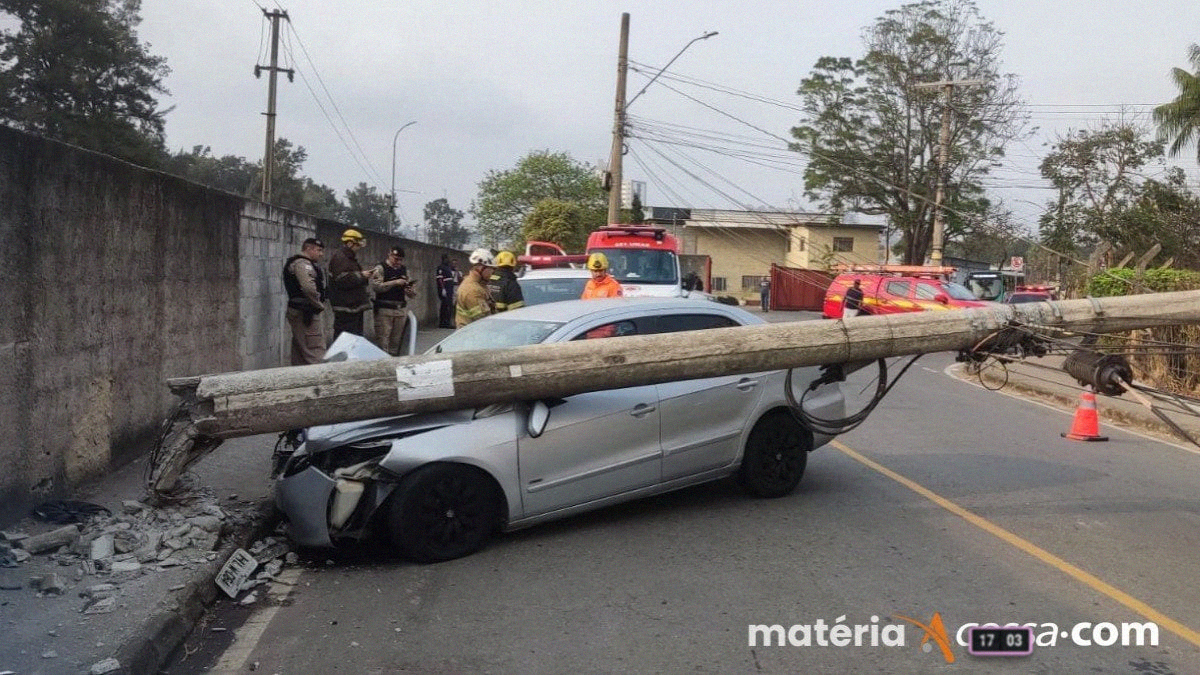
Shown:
17.03
